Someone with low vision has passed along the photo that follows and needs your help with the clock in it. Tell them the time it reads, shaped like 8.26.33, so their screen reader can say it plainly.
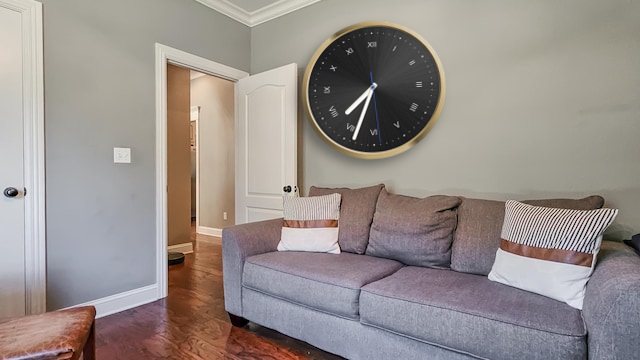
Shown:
7.33.29
